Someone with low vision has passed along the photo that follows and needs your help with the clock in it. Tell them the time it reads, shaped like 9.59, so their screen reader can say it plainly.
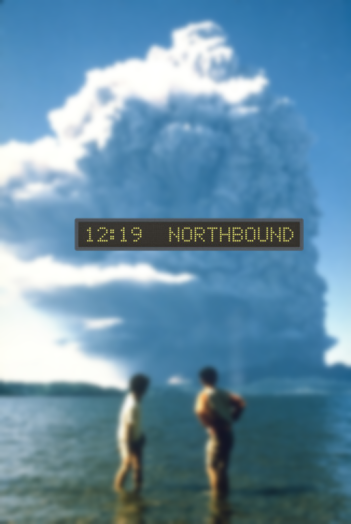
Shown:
12.19
